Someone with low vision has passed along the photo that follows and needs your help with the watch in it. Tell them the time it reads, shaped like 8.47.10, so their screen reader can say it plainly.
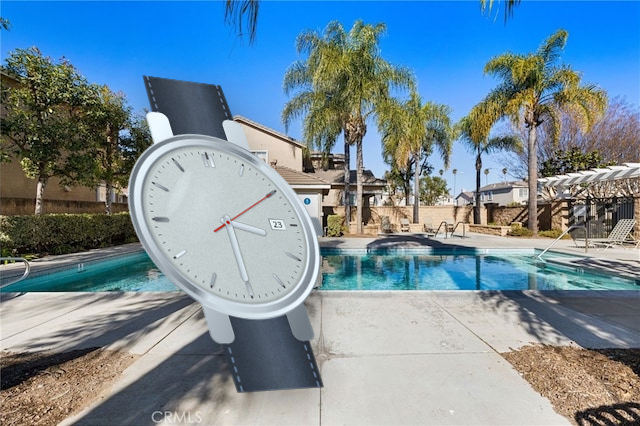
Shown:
3.30.10
